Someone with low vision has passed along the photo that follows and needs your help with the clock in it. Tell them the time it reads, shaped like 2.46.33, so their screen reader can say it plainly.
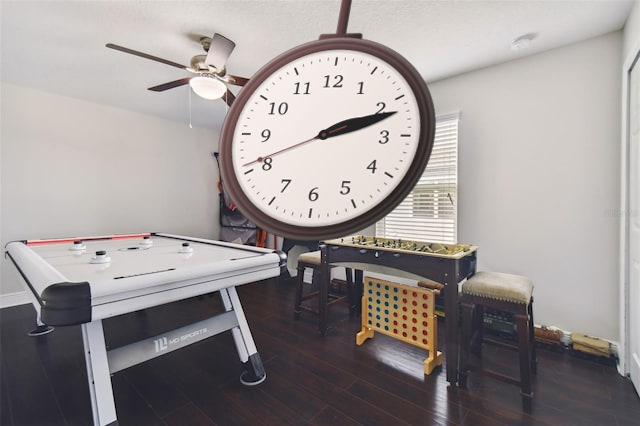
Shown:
2.11.41
